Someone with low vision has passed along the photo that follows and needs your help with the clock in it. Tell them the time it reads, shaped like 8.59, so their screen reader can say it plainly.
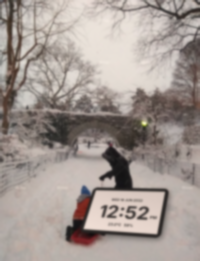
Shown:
12.52
